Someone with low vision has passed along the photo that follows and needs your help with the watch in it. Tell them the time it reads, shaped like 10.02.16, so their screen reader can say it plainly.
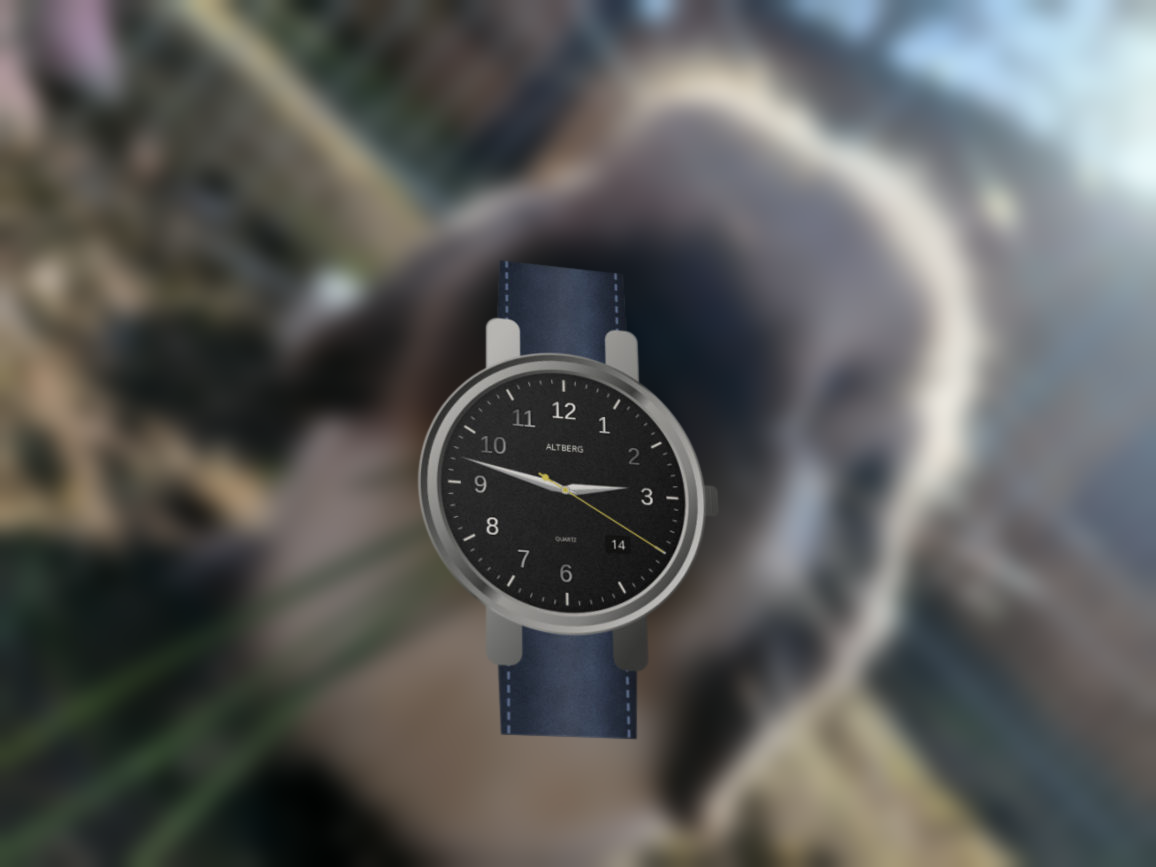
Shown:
2.47.20
